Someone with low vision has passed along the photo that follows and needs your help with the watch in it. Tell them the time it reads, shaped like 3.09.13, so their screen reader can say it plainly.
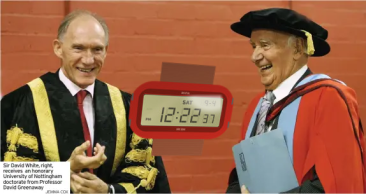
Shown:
12.22.37
